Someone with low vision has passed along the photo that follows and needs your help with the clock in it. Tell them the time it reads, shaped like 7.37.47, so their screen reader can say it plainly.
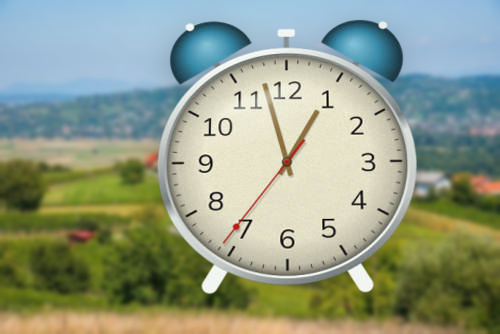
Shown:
12.57.36
